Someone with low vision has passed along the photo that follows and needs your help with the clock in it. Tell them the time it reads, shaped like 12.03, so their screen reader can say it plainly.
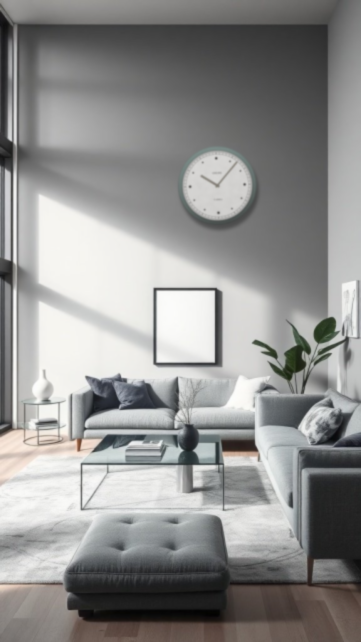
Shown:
10.07
